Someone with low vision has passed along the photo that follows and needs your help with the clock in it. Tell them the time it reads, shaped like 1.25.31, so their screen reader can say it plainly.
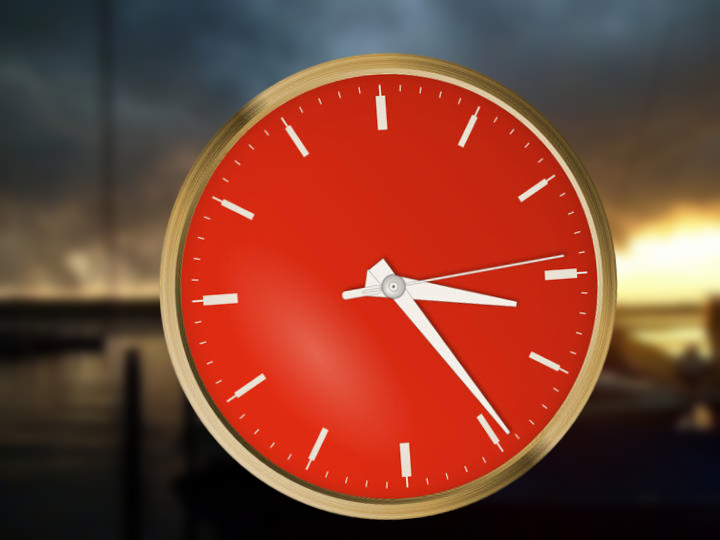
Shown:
3.24.14
